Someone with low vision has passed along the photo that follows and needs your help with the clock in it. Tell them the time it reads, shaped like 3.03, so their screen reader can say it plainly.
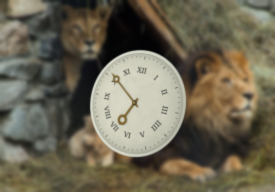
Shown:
6.51
